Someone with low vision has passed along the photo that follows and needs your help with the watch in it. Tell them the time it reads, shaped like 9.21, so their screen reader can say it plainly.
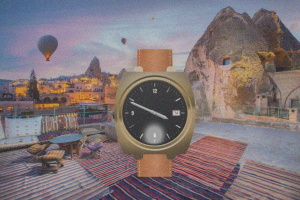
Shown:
3.49
